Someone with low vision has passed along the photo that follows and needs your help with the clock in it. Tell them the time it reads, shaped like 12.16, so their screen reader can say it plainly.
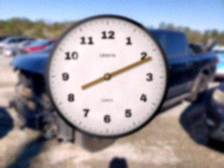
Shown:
8.11
